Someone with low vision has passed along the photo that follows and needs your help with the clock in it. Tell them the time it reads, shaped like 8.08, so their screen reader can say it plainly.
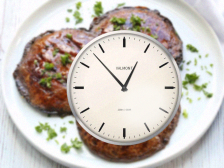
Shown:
12.53
